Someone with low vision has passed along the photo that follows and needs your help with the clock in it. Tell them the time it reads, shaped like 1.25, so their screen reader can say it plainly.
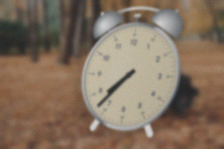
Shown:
7.37
